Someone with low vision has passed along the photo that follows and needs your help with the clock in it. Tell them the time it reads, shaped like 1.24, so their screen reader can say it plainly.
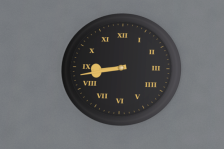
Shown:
8.43
